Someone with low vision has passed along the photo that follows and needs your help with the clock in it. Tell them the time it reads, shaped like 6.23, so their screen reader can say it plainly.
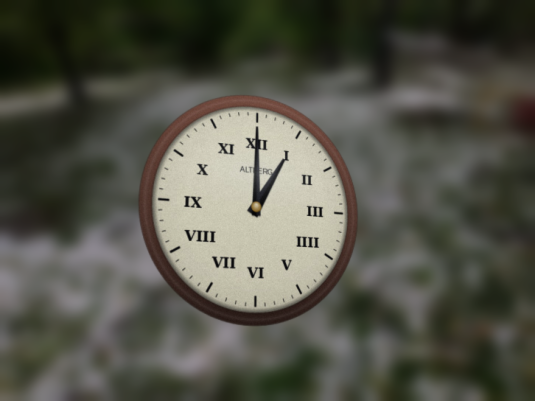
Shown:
1.00
